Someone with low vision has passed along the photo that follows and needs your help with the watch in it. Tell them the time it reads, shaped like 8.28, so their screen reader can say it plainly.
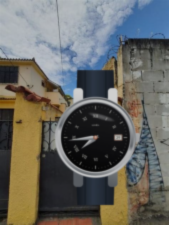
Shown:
7.44
